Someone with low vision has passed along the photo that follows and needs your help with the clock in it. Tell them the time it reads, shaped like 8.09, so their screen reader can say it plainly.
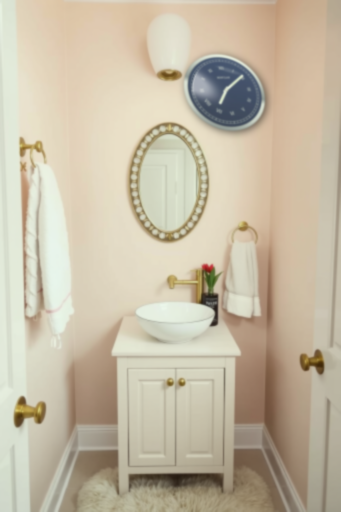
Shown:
7.09
